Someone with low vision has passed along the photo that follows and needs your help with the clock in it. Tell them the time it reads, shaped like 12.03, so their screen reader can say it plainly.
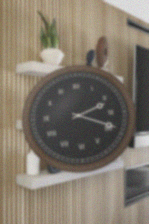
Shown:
2.19
